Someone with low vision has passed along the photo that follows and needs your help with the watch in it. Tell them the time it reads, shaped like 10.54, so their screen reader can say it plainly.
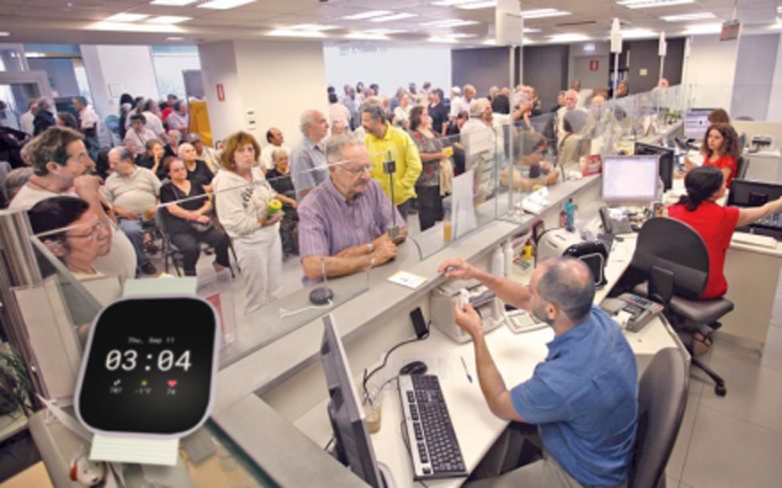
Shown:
3.04
